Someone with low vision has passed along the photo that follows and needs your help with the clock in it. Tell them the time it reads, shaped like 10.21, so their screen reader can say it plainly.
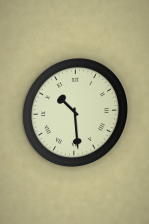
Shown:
10.29
